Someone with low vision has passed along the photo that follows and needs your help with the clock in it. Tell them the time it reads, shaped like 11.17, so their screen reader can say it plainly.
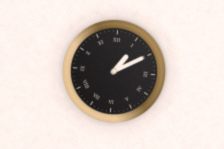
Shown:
1.10
